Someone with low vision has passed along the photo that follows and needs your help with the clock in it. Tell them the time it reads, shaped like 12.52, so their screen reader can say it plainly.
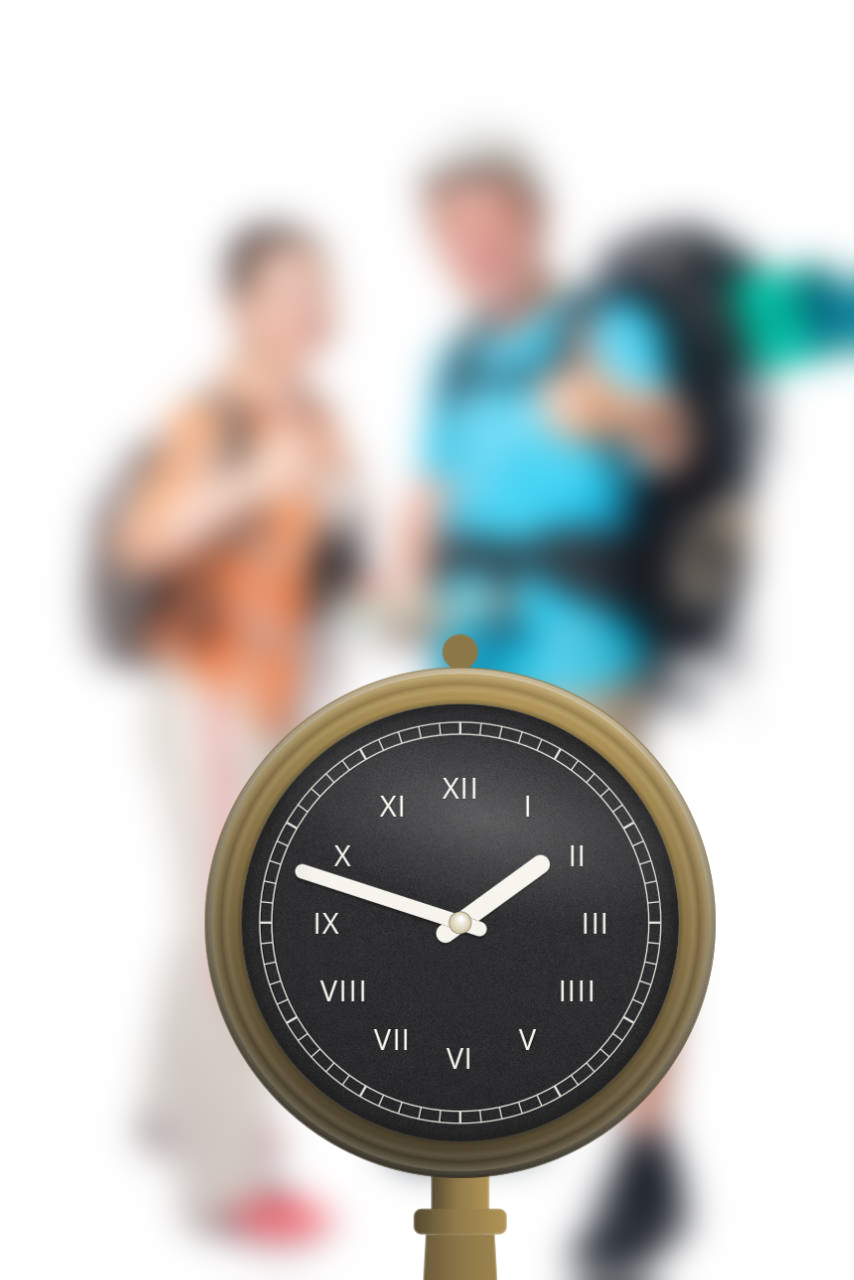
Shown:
1.48
